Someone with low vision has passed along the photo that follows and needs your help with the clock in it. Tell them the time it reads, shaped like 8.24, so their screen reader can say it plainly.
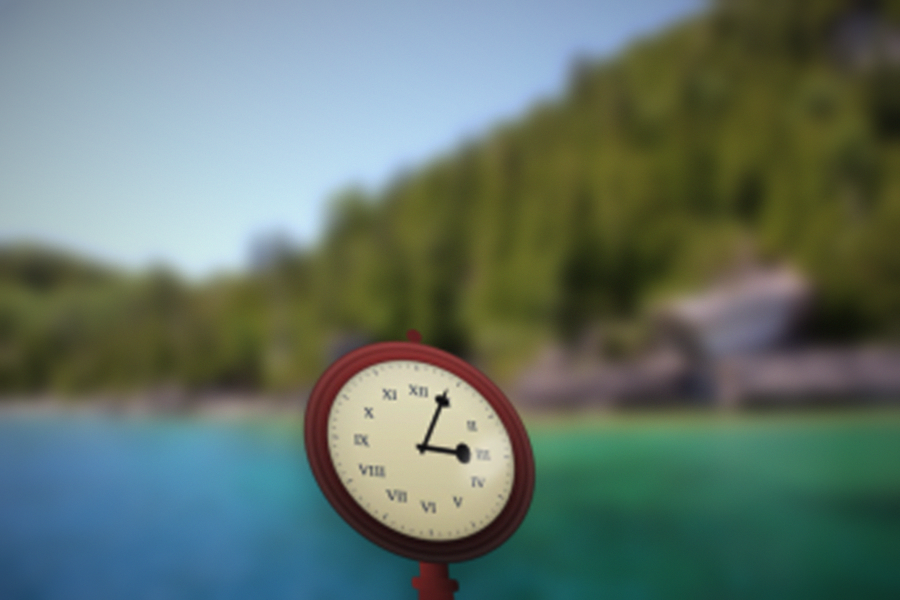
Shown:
3.04
